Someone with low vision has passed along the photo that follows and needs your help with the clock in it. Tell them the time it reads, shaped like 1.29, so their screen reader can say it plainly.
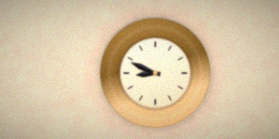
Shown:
8.49
